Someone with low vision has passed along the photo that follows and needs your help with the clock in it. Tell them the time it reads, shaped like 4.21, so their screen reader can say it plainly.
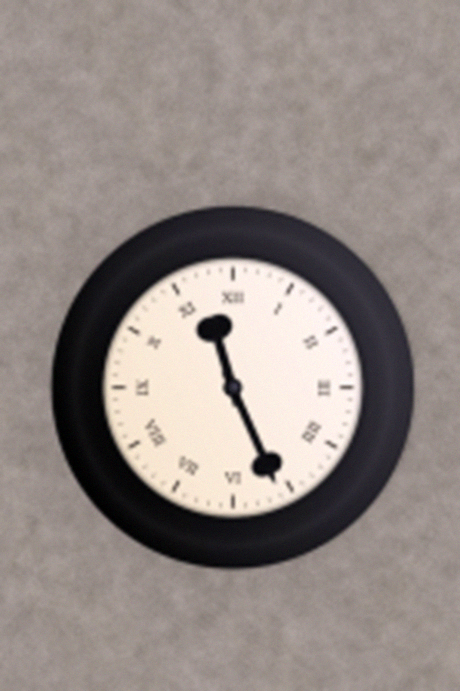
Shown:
11.26
